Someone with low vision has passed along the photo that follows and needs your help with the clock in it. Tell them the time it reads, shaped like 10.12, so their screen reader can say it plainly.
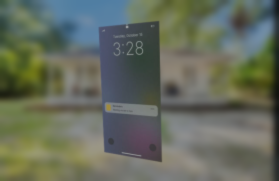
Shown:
3.28
